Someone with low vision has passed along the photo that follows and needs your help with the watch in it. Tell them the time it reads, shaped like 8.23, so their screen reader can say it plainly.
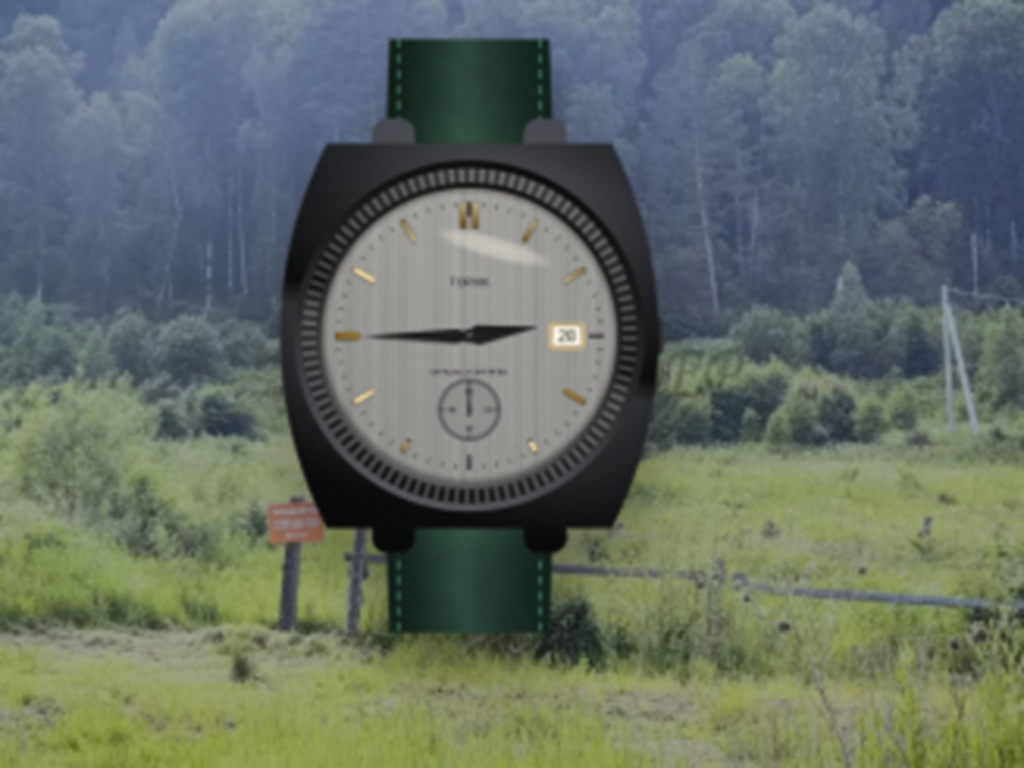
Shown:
2.45
